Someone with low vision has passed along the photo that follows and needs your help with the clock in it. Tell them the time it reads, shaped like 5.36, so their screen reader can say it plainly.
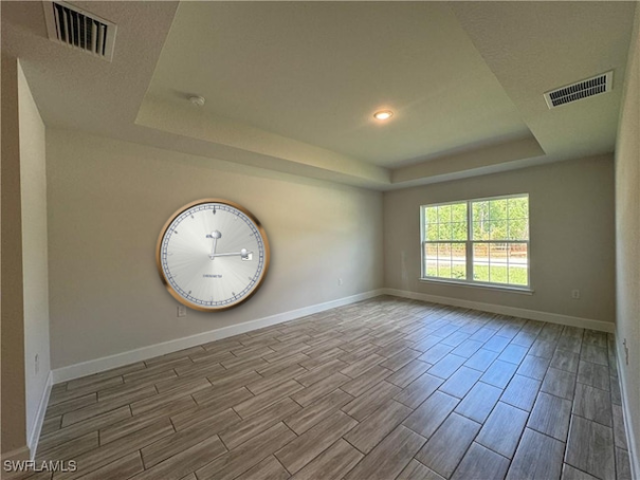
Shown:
12.14
